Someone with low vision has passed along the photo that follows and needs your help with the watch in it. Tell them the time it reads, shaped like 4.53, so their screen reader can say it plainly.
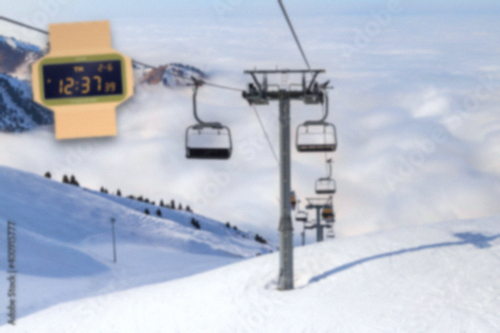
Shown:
12.37
